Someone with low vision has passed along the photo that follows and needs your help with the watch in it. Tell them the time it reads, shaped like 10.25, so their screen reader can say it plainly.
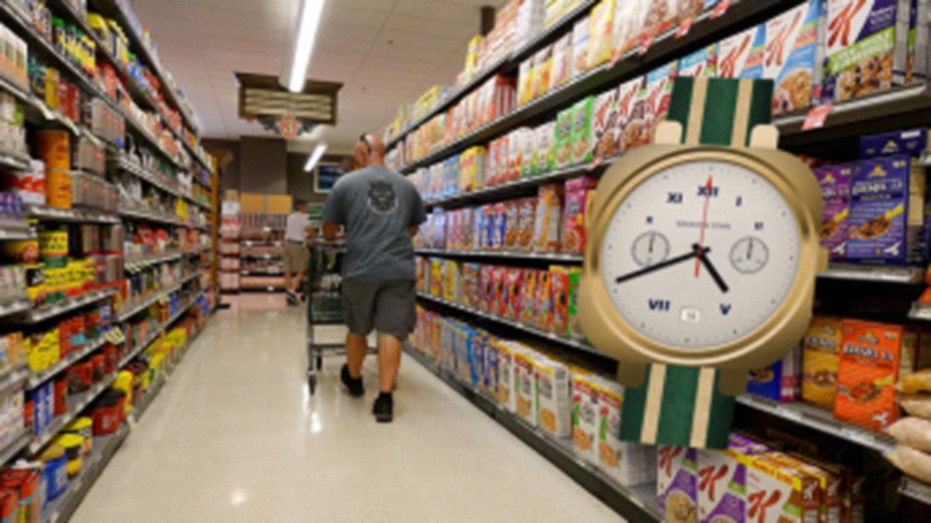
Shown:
4.41
